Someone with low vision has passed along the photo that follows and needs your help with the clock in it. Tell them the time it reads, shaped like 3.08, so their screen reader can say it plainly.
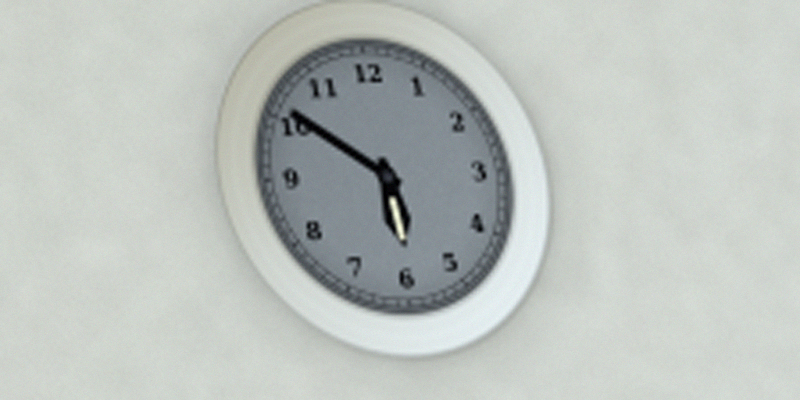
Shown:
5.51
